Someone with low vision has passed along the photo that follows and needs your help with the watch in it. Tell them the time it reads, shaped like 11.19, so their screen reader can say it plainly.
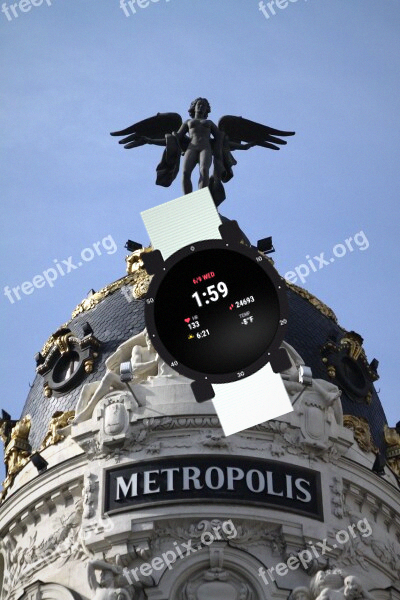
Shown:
1.59
